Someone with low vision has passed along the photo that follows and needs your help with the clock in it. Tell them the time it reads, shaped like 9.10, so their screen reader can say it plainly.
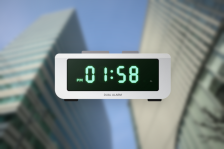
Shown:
1.58
